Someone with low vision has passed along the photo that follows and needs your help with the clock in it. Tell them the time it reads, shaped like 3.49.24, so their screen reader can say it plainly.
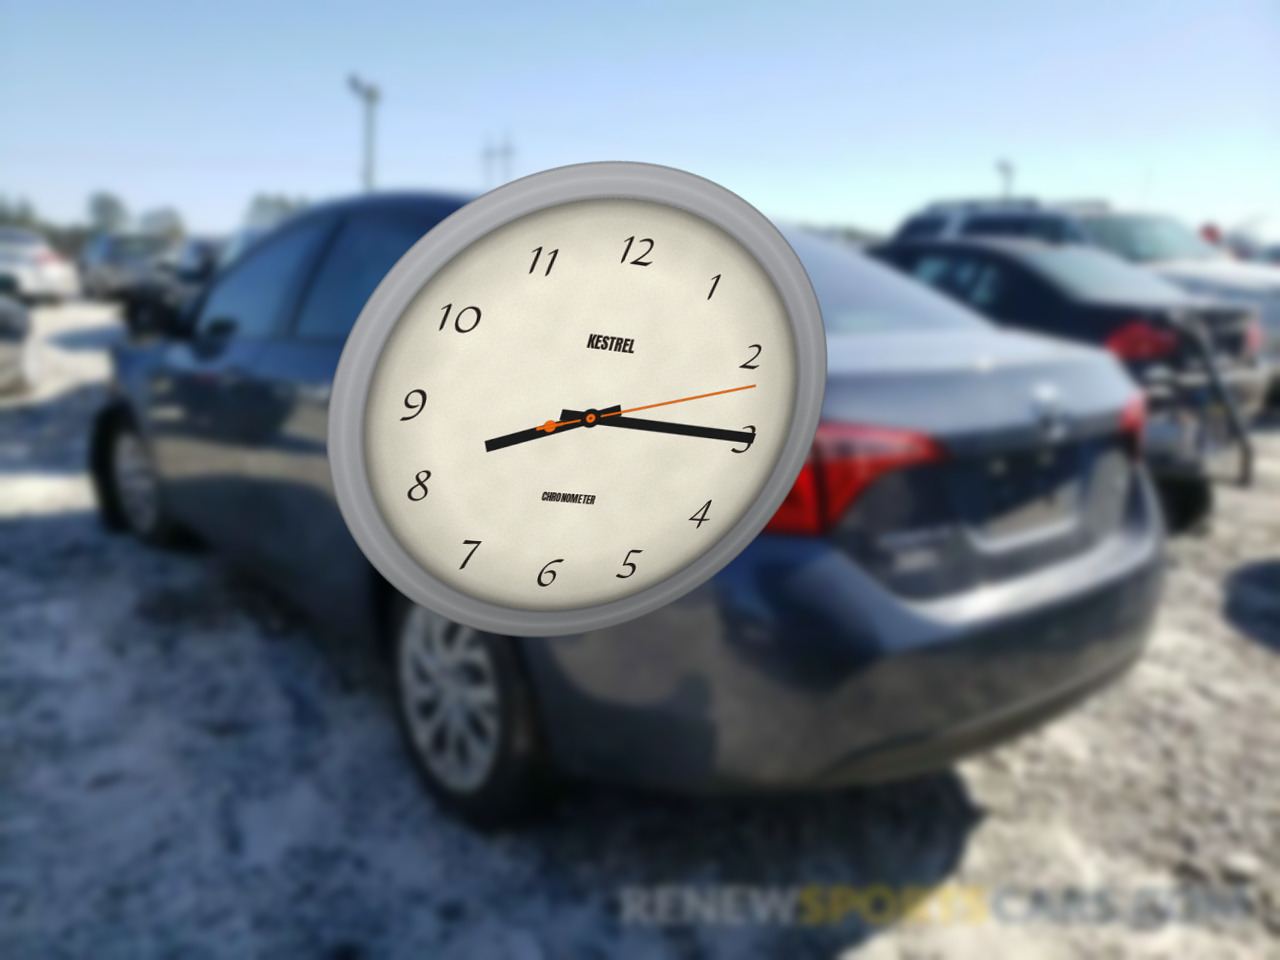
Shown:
8.15.12
